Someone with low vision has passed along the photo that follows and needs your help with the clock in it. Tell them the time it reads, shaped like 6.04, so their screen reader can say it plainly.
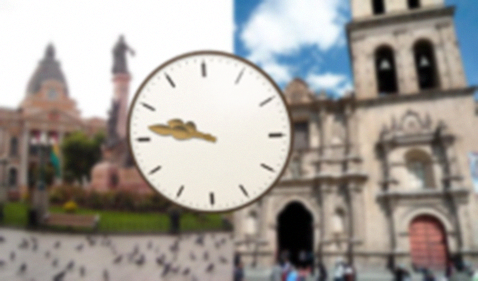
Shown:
9.47
